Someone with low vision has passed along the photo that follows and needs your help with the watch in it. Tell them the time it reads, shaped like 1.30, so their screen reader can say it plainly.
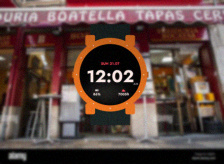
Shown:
12.02
